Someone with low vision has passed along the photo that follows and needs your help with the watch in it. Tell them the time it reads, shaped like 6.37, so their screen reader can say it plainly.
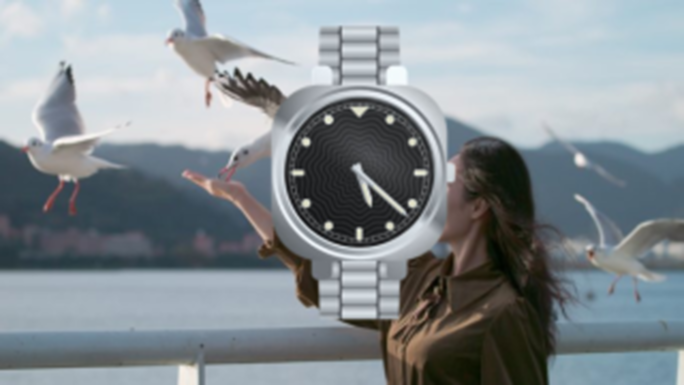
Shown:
5.22
